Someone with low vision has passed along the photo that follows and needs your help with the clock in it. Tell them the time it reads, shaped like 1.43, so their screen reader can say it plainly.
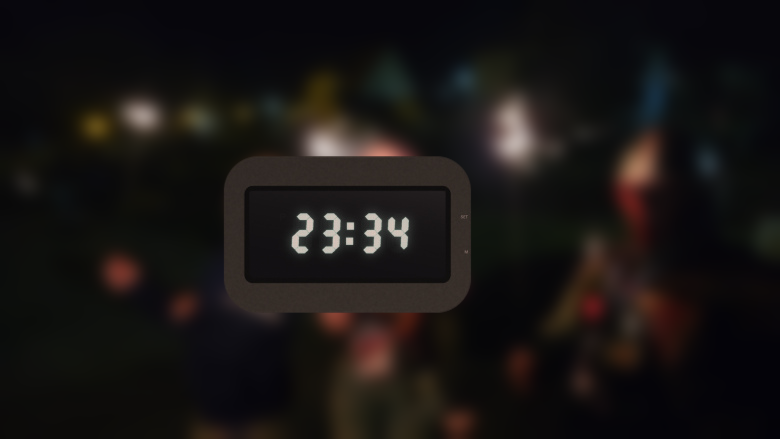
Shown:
23.34
